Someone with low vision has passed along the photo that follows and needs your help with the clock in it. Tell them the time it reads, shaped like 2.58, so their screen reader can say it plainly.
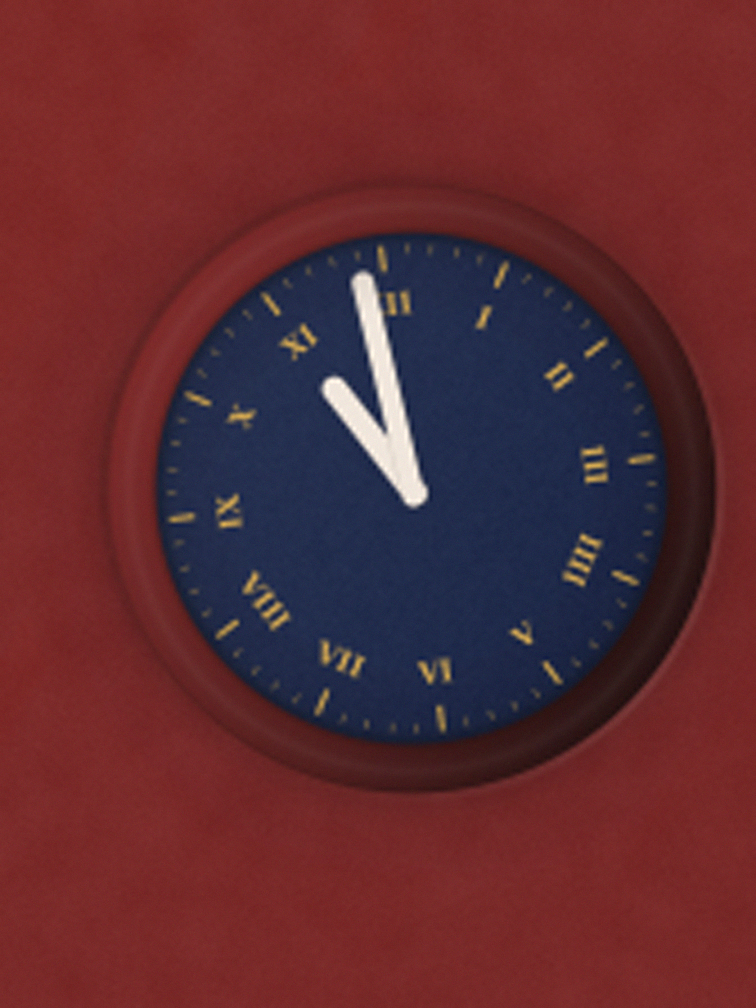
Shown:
10.59
